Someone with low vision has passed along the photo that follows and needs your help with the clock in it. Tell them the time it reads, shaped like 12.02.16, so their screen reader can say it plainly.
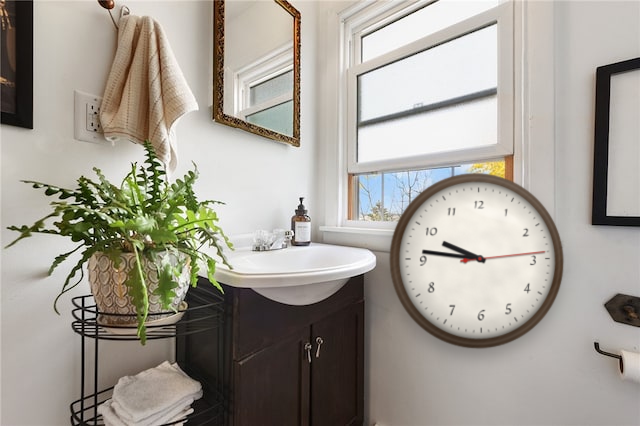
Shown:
9.46.14
